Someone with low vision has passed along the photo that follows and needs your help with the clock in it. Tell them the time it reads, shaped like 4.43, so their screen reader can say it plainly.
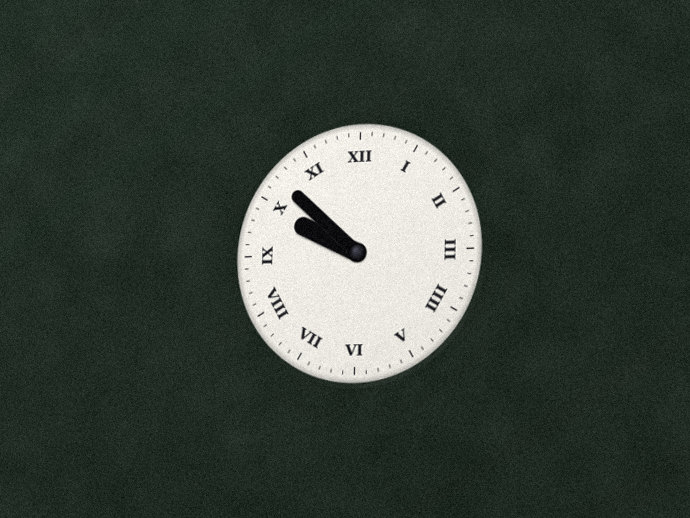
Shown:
9.52
